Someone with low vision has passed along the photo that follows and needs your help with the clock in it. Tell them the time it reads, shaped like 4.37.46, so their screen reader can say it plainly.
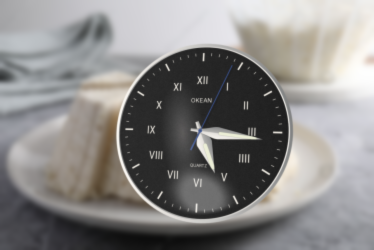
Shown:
5.16.04
